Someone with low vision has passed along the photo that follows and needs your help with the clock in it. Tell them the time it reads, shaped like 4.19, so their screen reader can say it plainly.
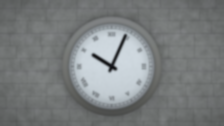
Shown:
10.04
